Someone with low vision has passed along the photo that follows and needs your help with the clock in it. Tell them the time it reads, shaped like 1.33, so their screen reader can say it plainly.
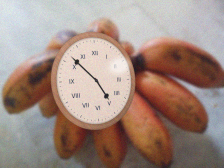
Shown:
4.52
